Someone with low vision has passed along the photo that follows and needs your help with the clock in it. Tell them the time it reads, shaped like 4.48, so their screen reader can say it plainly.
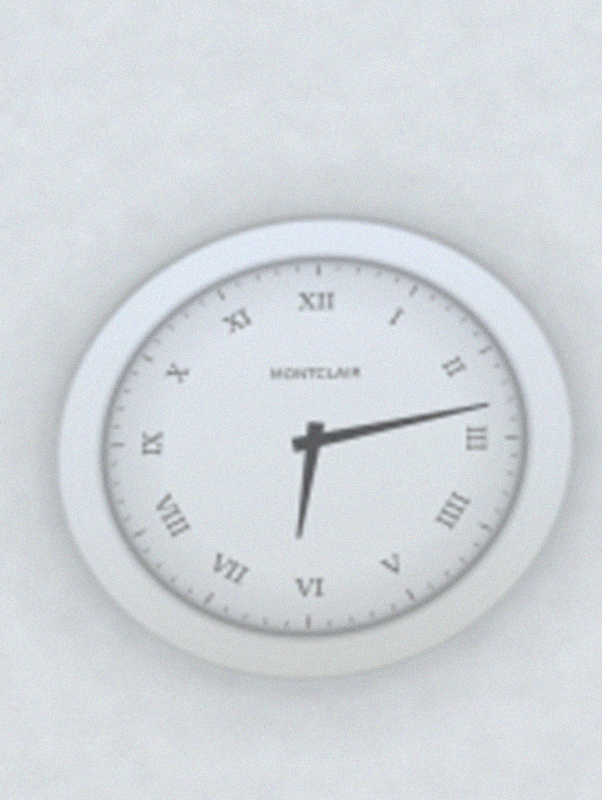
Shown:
6.13
